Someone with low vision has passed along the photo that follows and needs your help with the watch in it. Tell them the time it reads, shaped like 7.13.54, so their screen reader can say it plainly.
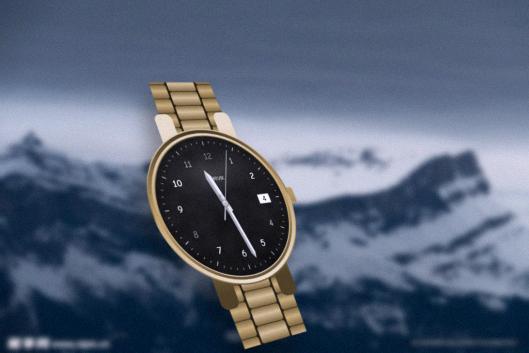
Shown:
11.28.04
